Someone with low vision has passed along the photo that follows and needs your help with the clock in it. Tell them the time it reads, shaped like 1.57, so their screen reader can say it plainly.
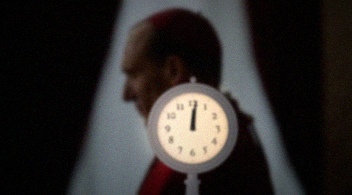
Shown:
12.01
